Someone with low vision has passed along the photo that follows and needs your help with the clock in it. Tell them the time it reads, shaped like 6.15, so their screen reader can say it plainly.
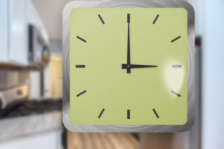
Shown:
3.00
